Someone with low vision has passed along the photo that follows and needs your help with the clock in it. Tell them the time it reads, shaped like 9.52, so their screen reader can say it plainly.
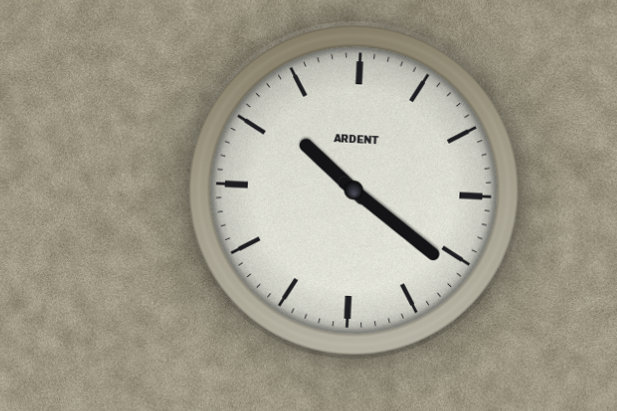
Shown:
10.21
